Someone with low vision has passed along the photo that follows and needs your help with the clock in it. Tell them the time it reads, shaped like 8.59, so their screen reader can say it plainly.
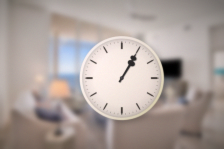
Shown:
1.05
